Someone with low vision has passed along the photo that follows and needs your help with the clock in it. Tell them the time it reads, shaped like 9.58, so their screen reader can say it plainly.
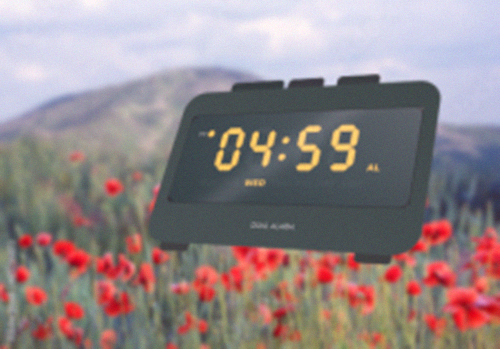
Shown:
4.59
